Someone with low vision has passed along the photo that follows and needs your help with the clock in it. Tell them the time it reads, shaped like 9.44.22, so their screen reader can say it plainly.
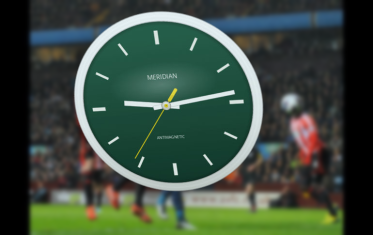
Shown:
9.13.36
